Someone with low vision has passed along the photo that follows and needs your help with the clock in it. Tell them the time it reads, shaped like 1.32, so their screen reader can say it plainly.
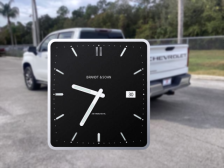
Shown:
9.35
